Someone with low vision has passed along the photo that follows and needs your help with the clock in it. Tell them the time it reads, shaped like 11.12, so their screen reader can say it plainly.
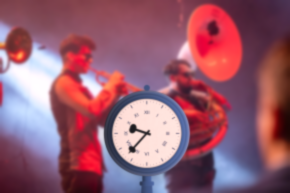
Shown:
9.37
